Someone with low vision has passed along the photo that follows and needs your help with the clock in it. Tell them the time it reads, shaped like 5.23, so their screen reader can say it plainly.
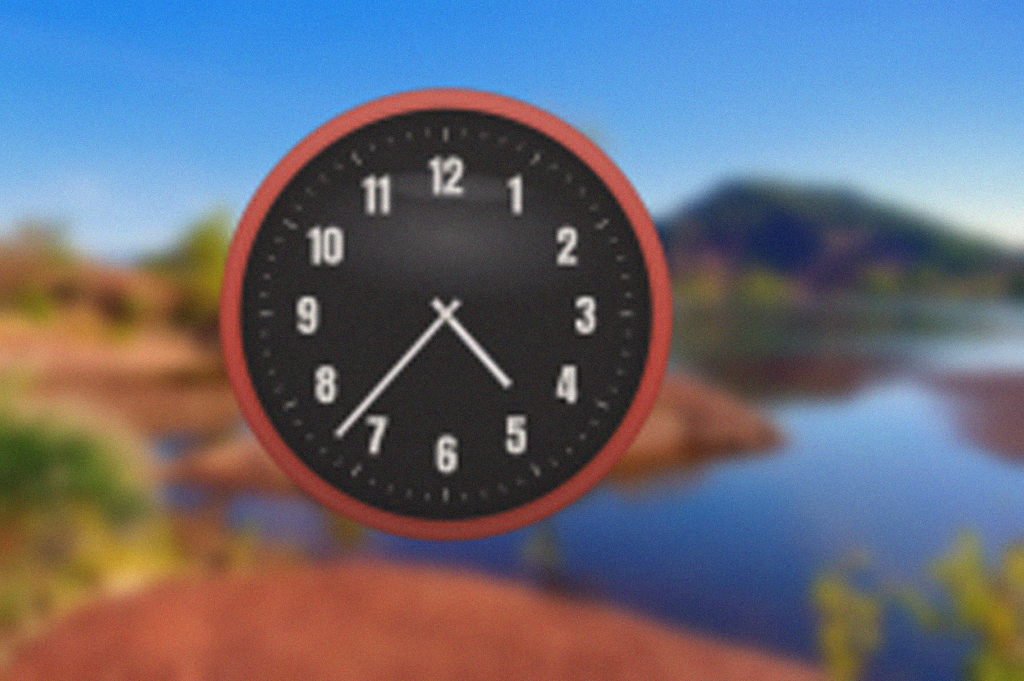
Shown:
4.37
